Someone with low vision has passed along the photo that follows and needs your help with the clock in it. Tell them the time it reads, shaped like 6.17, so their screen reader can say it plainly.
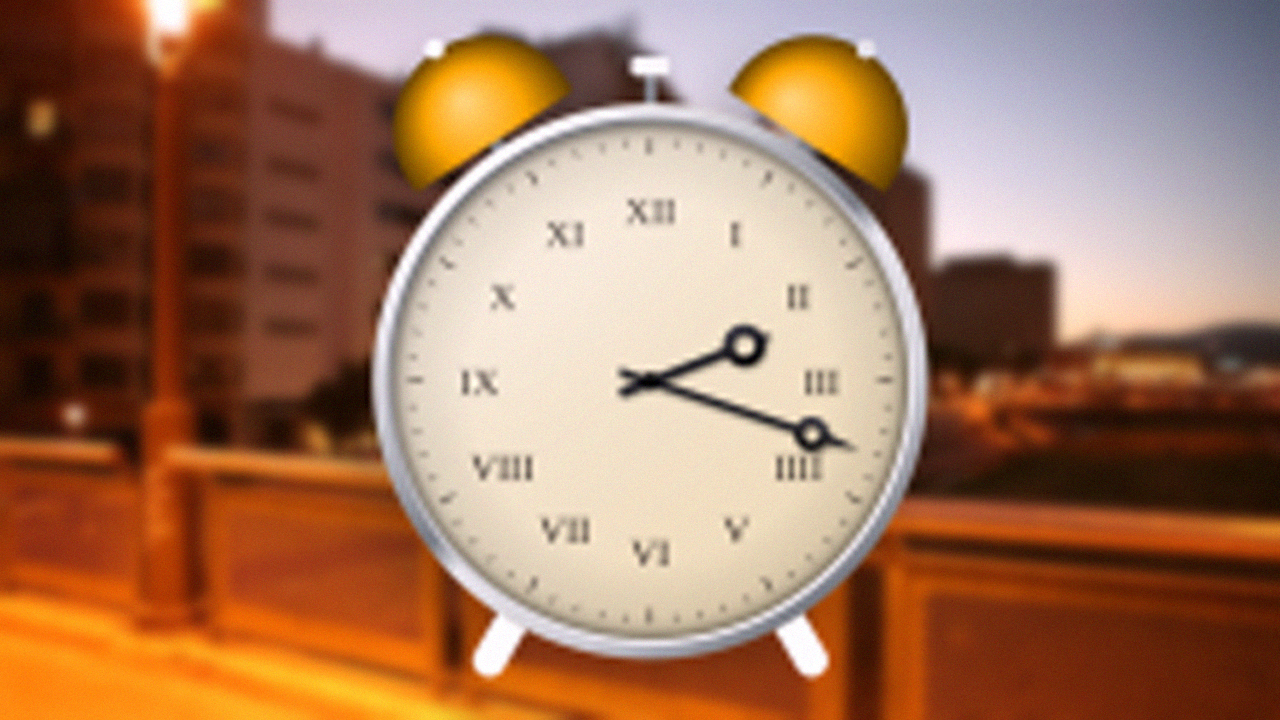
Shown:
2.18
